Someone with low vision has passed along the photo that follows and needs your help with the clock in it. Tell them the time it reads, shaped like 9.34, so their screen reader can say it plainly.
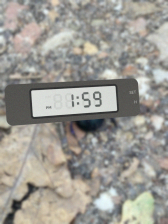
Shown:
1.59
